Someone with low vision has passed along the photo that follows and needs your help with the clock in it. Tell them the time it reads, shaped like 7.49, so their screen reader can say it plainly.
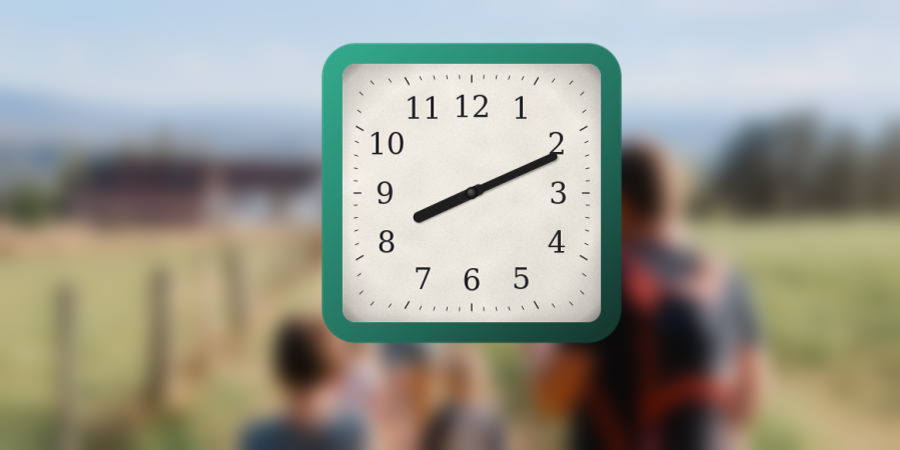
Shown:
8.11
